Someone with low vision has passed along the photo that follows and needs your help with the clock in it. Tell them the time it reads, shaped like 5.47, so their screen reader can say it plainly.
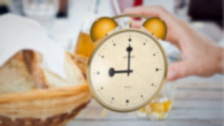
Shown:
9.00
